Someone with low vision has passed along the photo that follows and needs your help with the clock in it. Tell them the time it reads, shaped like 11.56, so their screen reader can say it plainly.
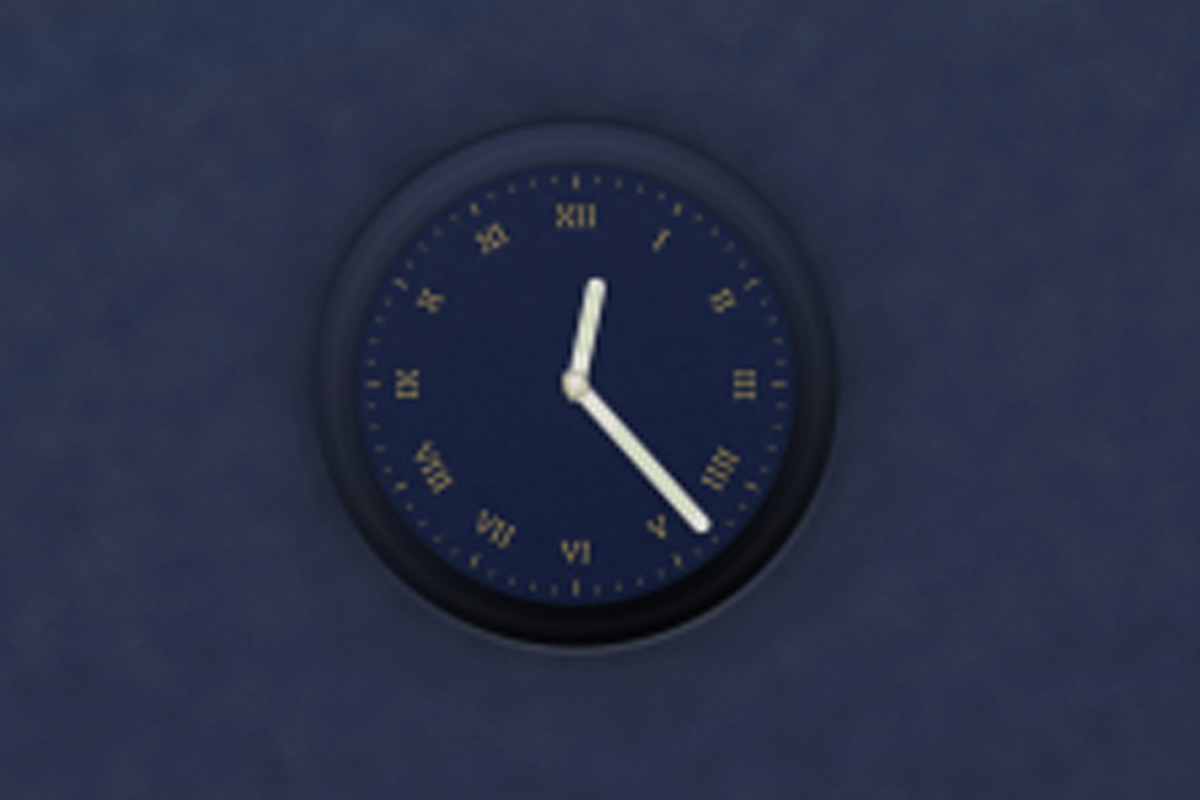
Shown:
12.23
